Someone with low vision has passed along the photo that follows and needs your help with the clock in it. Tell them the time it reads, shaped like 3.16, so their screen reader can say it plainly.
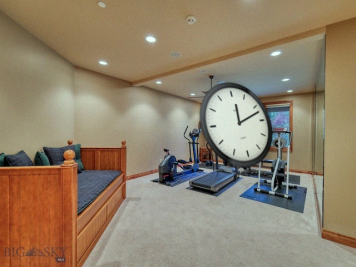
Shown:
12.12
